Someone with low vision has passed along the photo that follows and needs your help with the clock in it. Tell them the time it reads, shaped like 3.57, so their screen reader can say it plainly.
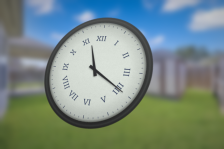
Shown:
11.20
